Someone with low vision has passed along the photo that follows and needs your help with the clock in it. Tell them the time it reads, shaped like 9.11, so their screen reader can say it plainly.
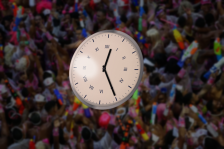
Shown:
12.25
